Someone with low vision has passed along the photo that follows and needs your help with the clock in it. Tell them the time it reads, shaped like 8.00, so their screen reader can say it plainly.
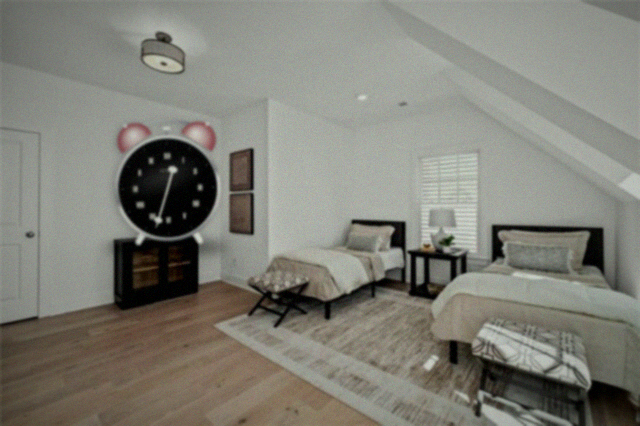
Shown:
12.33
